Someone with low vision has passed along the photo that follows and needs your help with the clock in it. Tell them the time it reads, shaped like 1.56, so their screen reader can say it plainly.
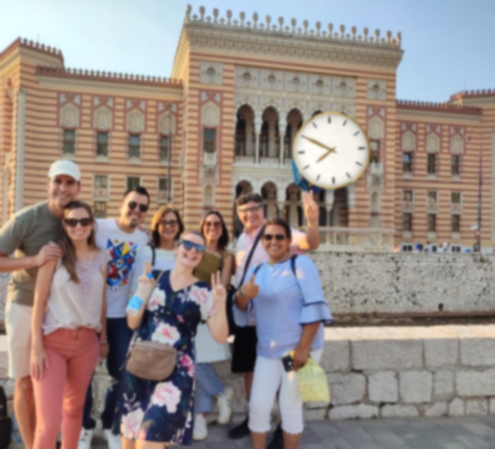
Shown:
7.50
